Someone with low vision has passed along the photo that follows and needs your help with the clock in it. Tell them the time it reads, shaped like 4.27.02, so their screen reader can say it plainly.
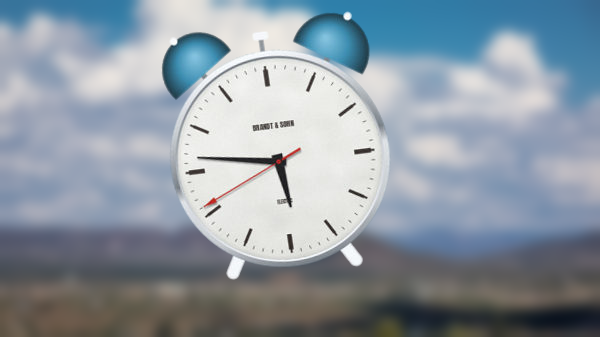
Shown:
5.46.41
